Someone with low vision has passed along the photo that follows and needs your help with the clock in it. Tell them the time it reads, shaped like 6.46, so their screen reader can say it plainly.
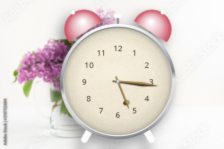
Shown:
5.16
